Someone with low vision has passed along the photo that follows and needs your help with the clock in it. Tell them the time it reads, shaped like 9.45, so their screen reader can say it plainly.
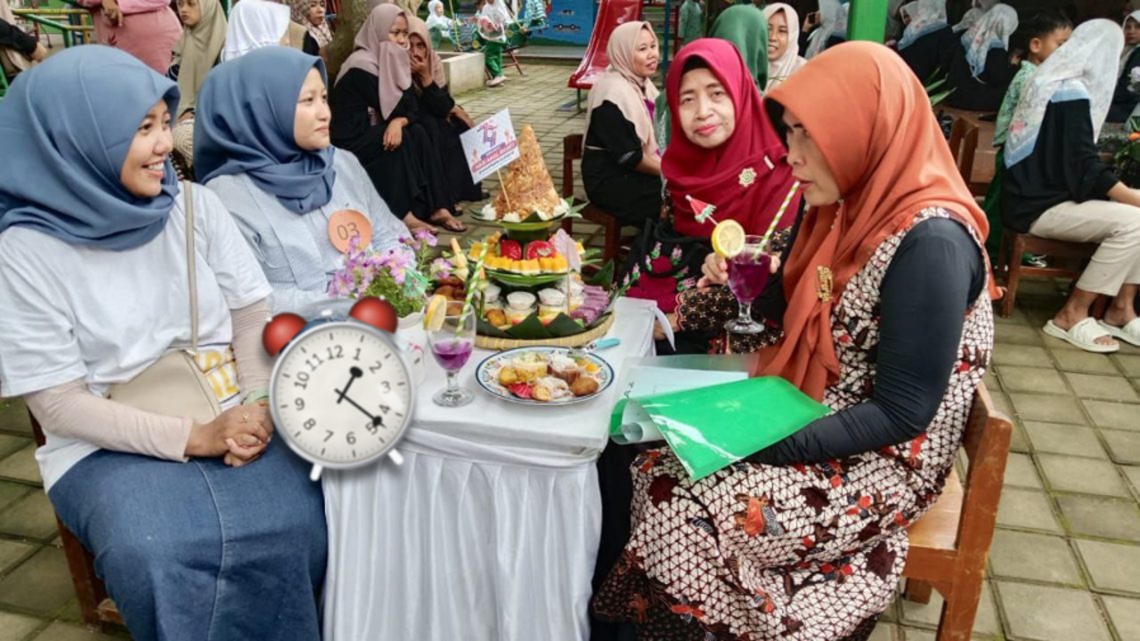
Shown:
1.23
